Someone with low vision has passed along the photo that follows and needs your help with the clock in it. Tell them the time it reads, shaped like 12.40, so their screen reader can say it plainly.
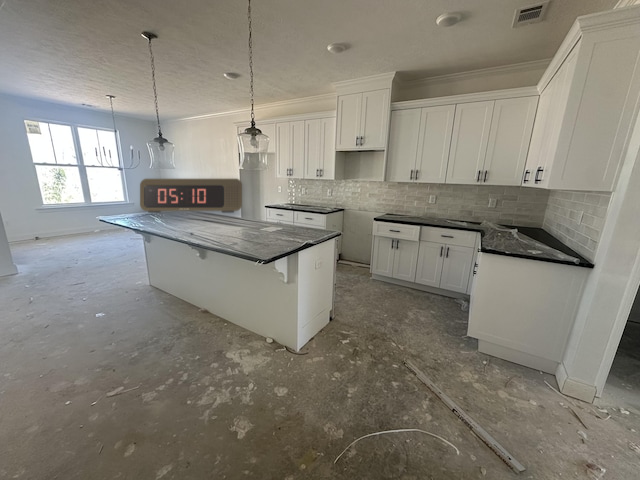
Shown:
5.10
